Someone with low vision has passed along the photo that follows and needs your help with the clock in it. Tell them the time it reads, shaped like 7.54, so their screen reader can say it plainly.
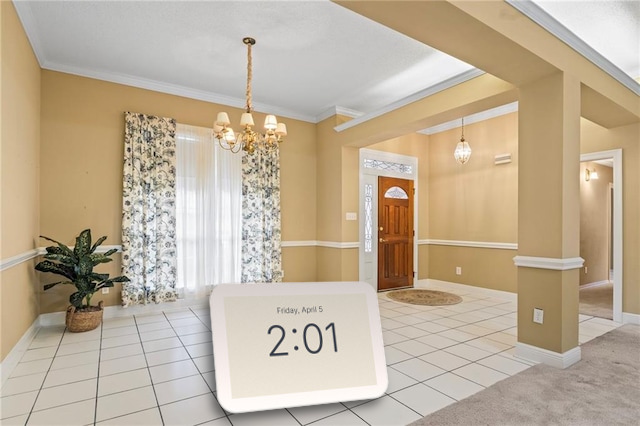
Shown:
2.01
